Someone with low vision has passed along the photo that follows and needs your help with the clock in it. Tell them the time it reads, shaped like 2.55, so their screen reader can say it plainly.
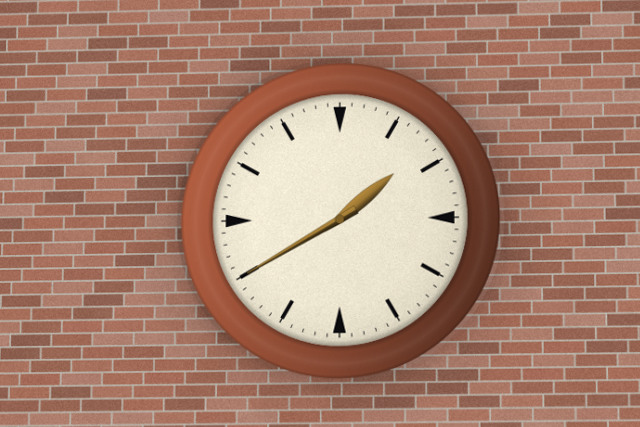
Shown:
1.40
